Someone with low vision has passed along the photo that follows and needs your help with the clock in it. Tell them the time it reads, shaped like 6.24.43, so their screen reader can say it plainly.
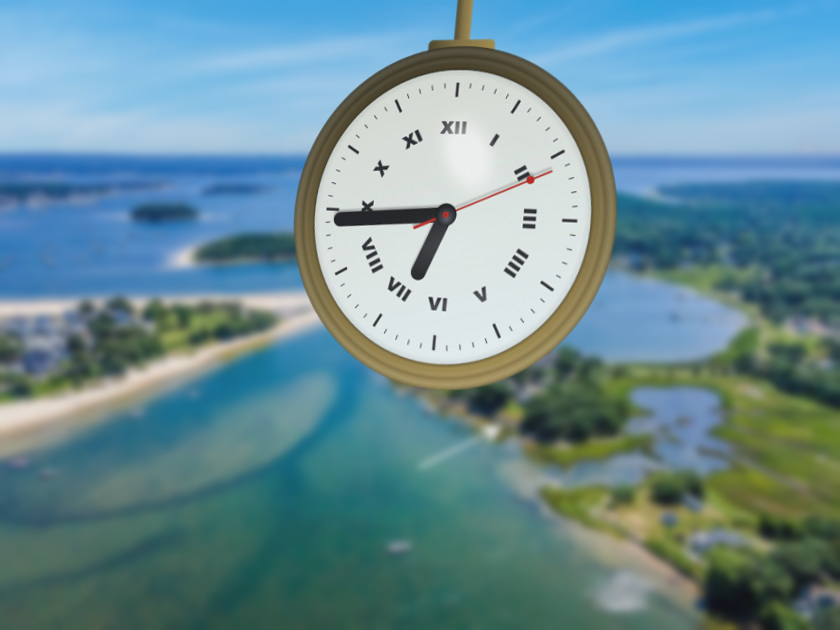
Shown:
6.44.11
